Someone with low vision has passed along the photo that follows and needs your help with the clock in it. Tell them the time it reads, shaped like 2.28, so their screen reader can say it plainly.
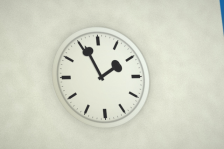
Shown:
1.56
